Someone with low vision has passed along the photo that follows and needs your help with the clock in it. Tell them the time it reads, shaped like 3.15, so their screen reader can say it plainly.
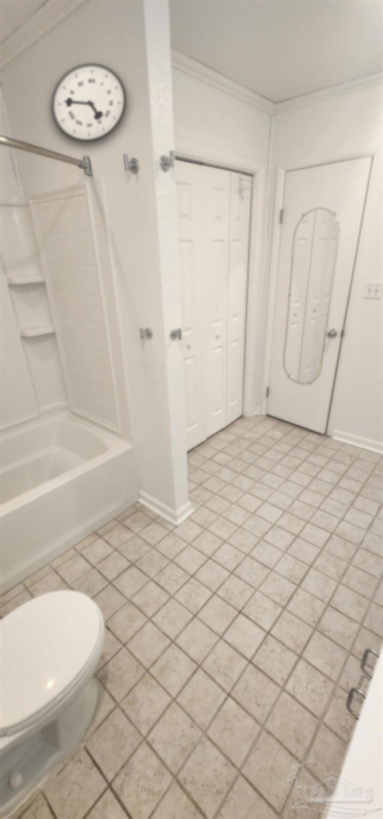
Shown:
4.46
